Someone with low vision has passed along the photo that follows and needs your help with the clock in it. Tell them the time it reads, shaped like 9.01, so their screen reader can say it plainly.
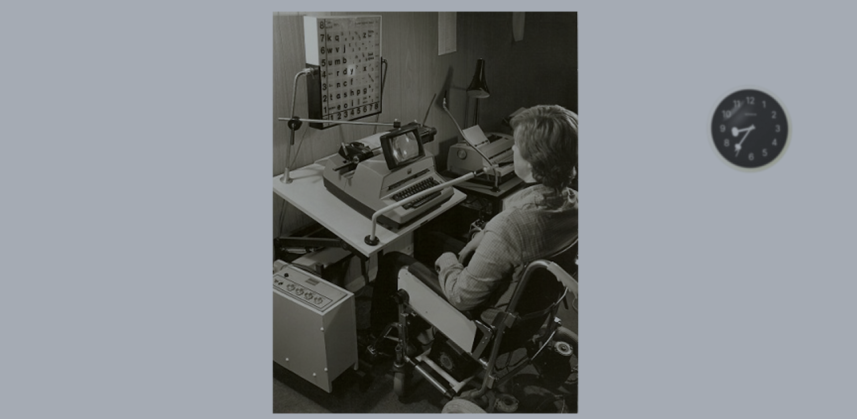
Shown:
8.36
